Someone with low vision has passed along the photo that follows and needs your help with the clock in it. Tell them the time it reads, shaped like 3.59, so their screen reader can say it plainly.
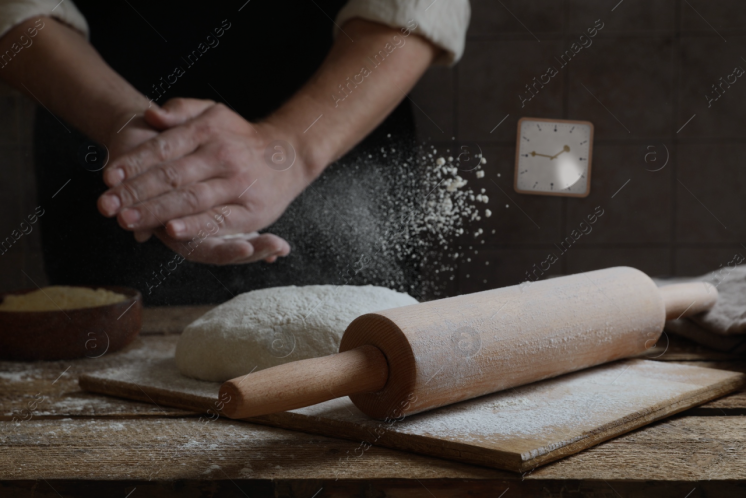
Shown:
1.46
